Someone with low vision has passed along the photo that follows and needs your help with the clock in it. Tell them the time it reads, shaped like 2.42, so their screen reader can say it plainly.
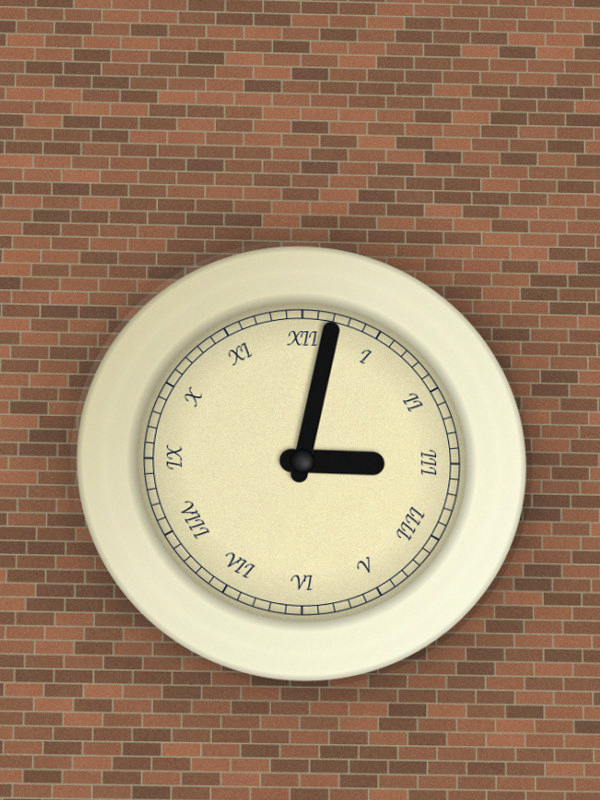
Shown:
3.02
